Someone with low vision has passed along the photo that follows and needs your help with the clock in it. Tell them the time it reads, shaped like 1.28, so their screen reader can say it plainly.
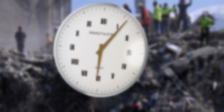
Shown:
6.06
